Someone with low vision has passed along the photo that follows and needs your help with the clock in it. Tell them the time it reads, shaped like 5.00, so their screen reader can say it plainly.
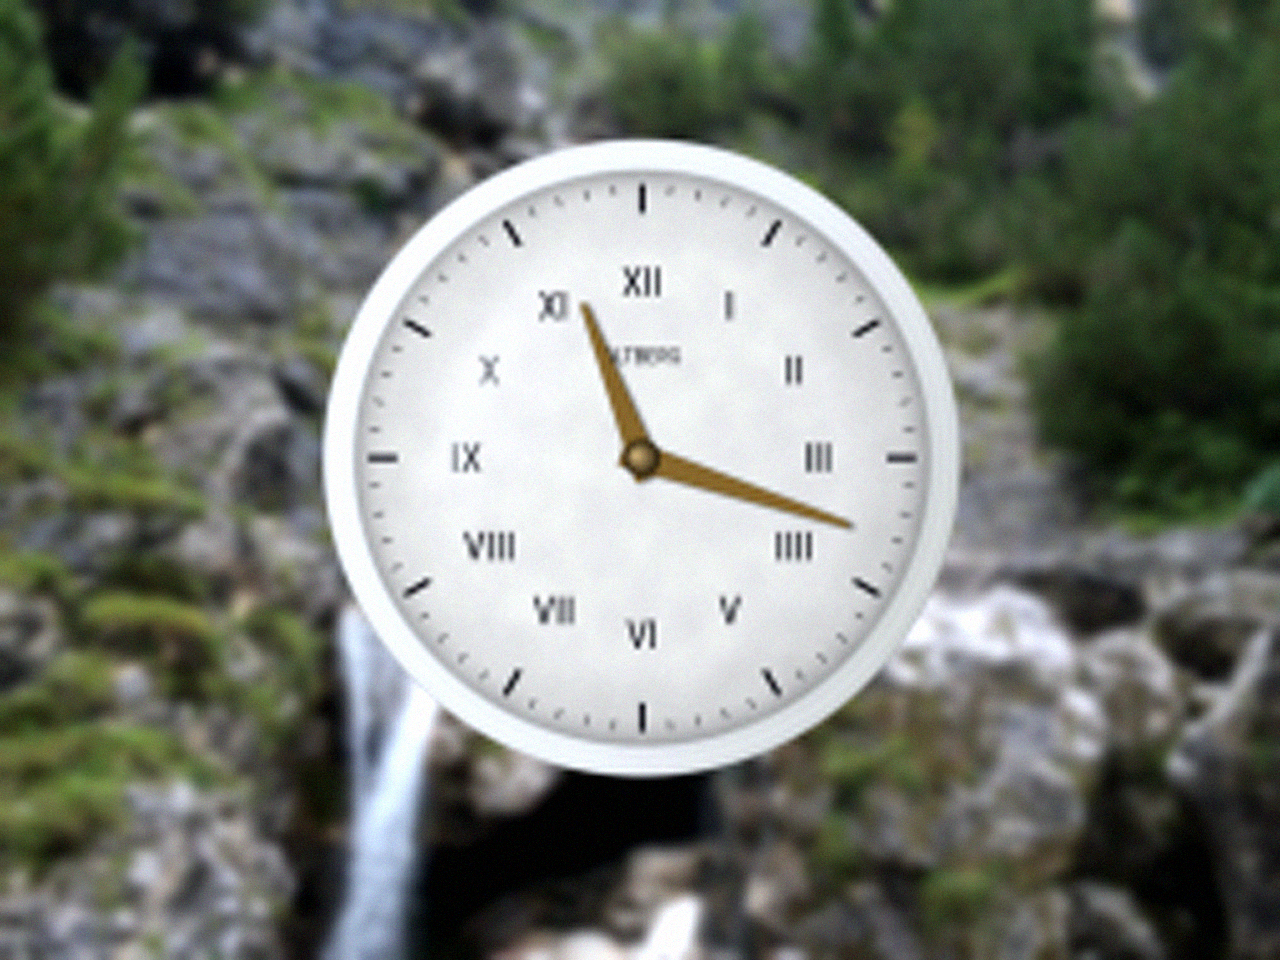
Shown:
11.18
